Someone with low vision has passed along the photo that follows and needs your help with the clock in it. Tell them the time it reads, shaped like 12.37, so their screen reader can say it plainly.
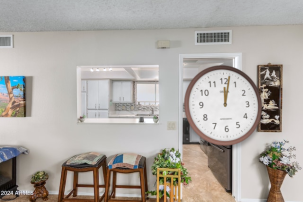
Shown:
12.02
